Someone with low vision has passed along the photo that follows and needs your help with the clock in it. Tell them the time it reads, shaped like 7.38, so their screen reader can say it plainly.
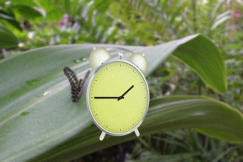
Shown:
1.45
